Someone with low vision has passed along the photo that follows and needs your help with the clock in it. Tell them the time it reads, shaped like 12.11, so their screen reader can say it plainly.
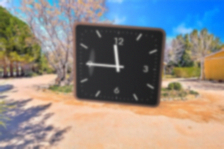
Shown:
11.45
